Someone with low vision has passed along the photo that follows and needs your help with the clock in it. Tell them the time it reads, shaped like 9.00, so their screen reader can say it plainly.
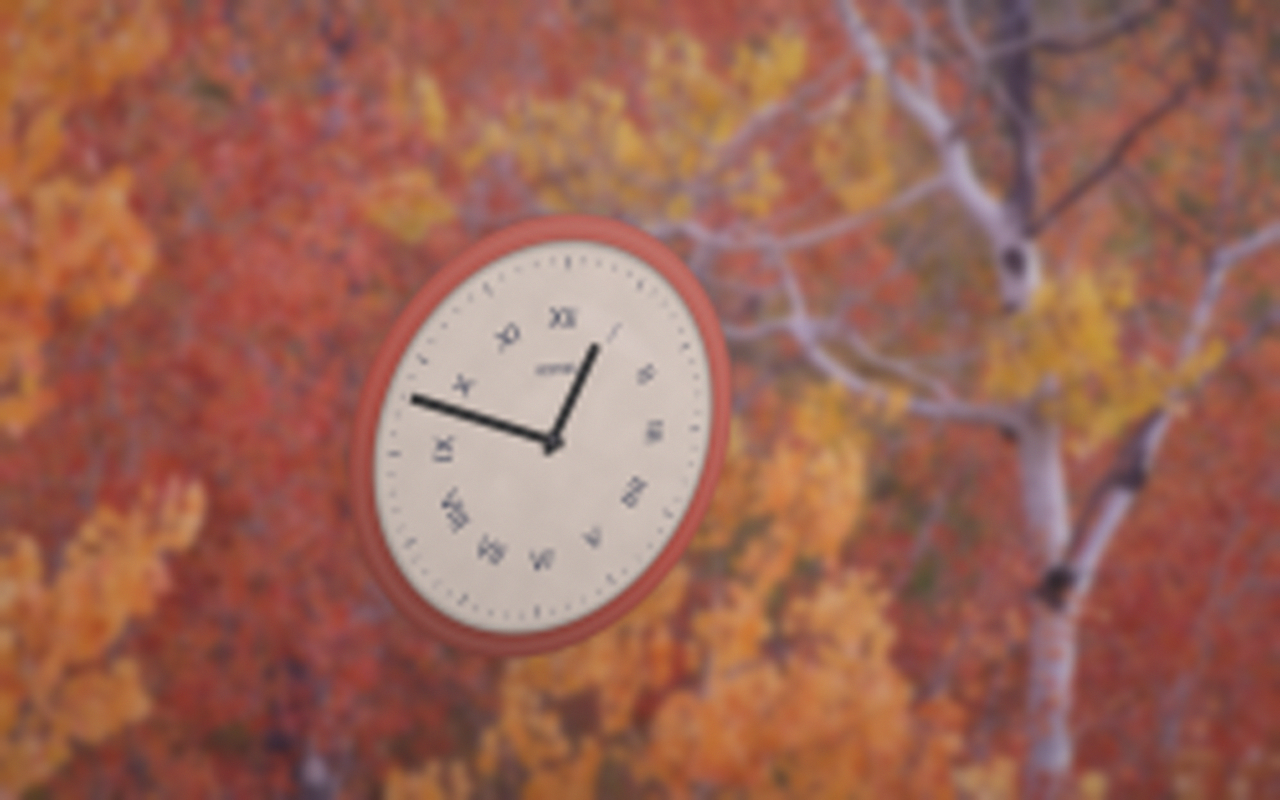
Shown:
12.48
